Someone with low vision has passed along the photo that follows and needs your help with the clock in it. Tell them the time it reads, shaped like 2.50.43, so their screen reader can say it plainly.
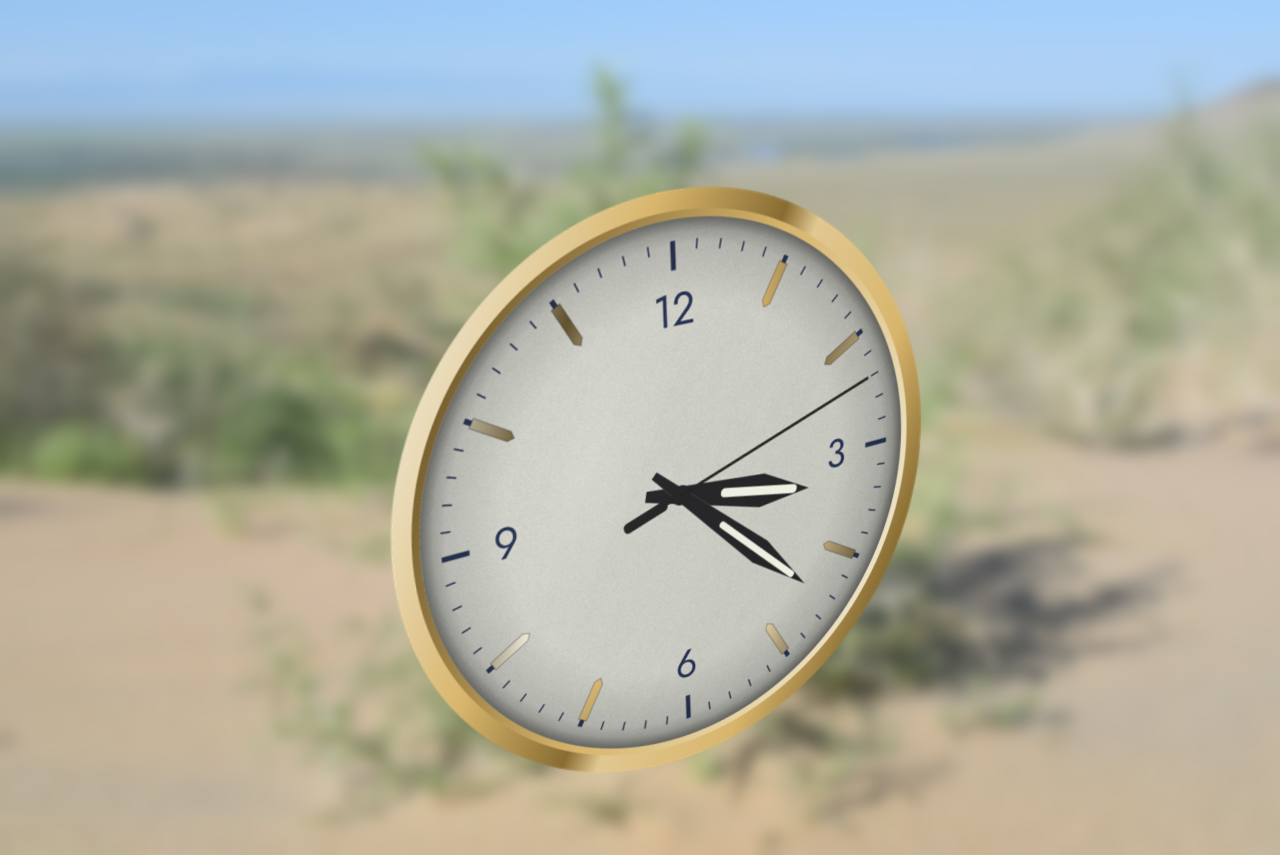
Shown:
3.22.12
